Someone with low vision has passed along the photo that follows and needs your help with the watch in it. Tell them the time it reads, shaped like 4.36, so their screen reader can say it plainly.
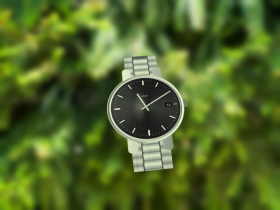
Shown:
11.10
